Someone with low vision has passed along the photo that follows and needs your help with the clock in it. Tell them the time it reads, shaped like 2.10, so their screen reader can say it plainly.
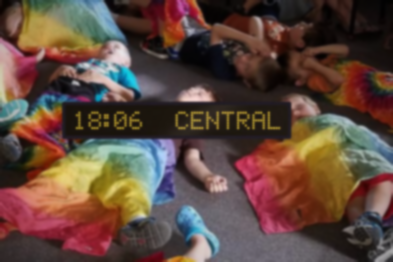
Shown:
18.06
